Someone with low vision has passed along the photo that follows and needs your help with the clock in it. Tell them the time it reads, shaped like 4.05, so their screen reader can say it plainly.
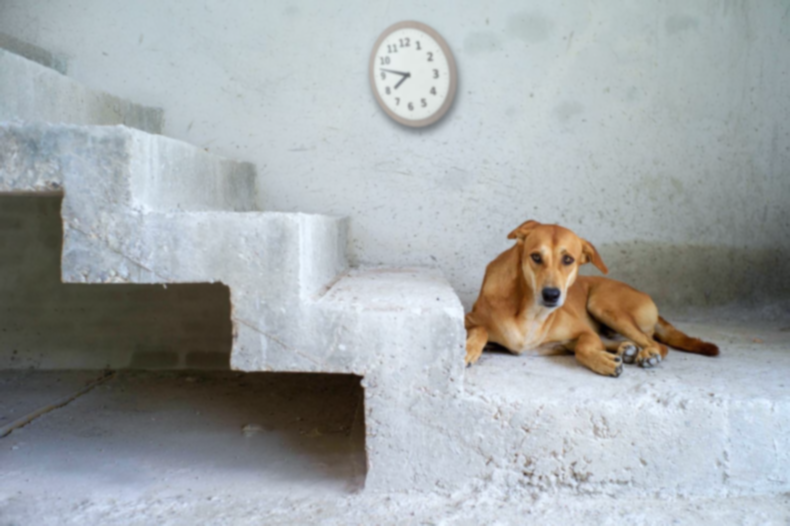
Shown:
7.47
